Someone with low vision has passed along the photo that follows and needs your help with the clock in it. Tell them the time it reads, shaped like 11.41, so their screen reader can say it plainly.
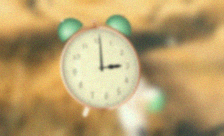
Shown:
3.01
